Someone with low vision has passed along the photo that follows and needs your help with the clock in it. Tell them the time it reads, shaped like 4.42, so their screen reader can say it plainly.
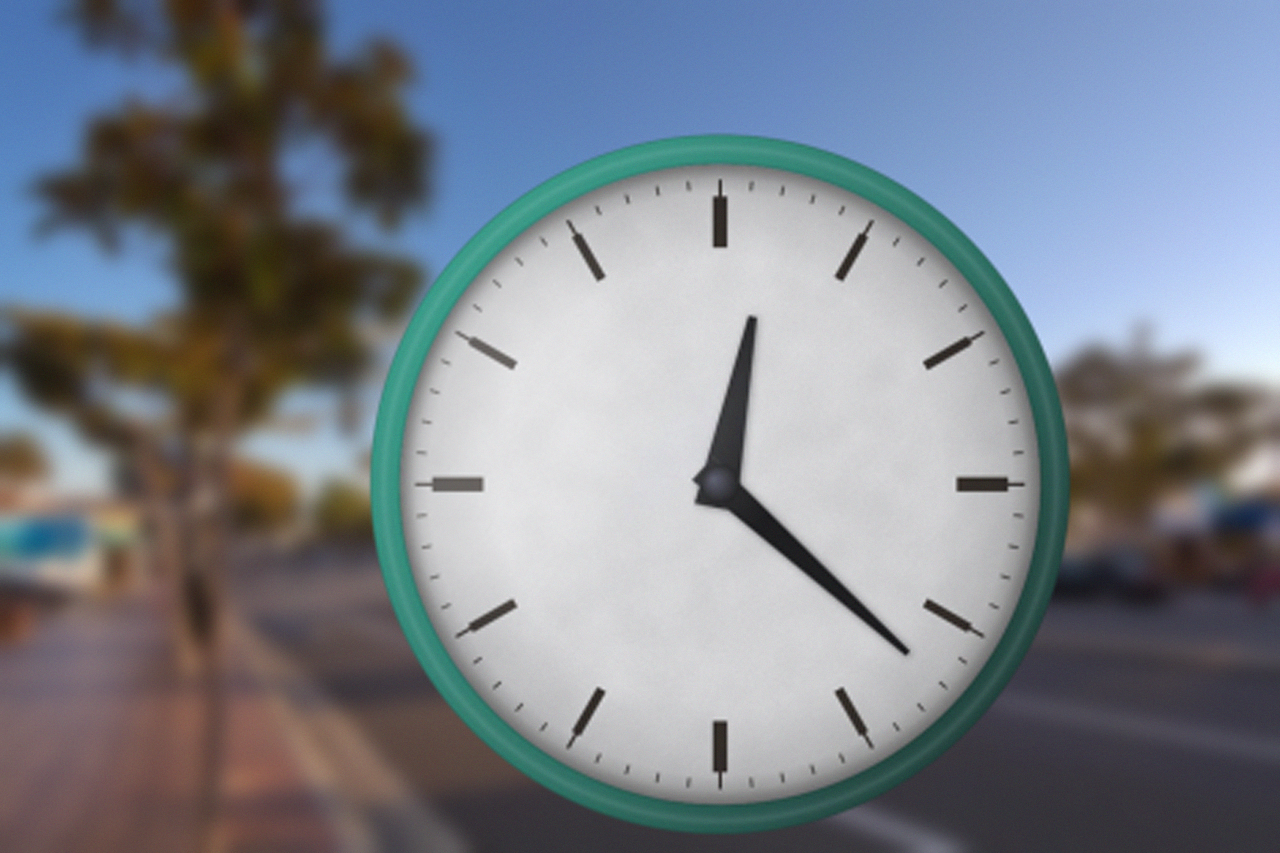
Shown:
12.22
